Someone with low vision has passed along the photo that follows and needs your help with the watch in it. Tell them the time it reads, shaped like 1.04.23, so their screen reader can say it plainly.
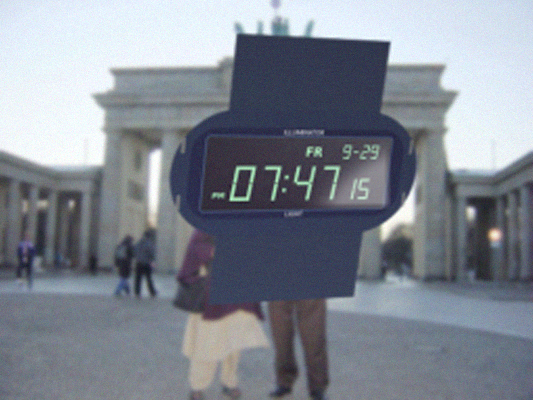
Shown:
7.47.15
